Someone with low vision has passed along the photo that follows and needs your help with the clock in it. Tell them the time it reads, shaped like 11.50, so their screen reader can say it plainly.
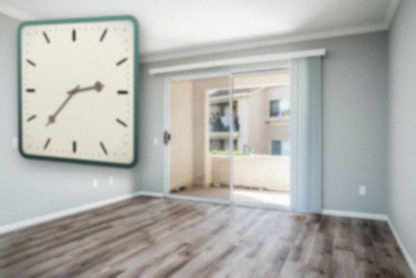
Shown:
2.37
